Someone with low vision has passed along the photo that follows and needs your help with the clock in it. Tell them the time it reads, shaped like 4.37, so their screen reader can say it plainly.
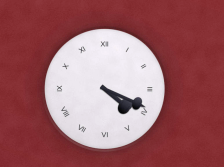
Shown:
4.19
